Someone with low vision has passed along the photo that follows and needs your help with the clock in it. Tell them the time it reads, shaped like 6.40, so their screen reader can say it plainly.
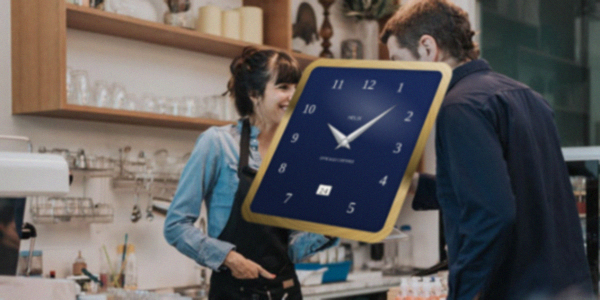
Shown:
10.07
